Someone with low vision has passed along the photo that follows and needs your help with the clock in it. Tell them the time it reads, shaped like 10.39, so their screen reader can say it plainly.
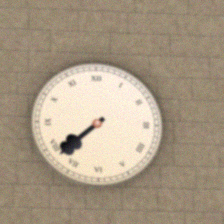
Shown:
7.38
